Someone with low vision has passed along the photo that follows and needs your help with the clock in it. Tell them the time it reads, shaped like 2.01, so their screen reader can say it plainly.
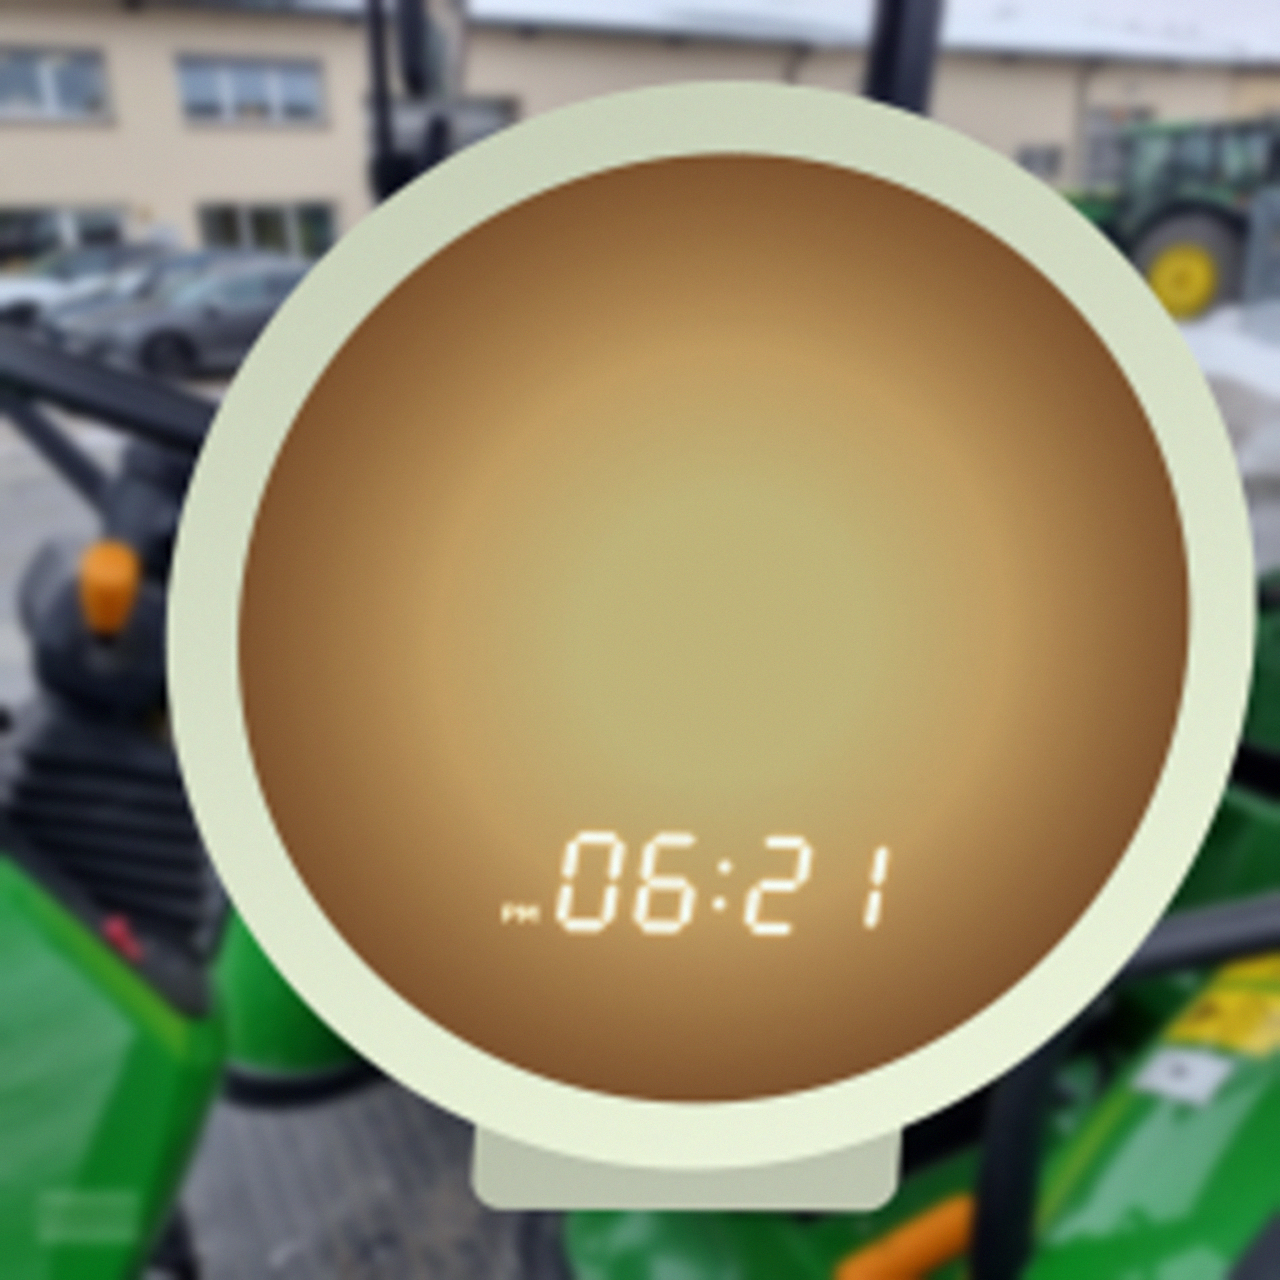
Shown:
6.21
